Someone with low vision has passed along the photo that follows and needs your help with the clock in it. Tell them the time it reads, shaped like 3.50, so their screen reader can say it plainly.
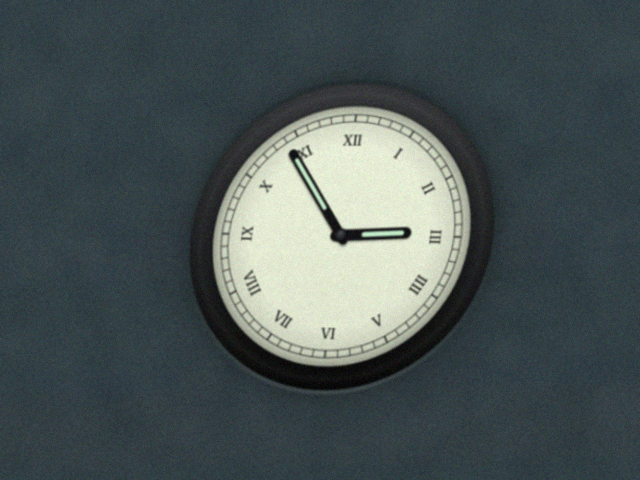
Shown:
2.54
